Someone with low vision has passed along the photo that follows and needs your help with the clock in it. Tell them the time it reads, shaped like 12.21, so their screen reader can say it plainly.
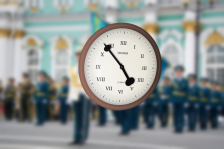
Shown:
4.53
